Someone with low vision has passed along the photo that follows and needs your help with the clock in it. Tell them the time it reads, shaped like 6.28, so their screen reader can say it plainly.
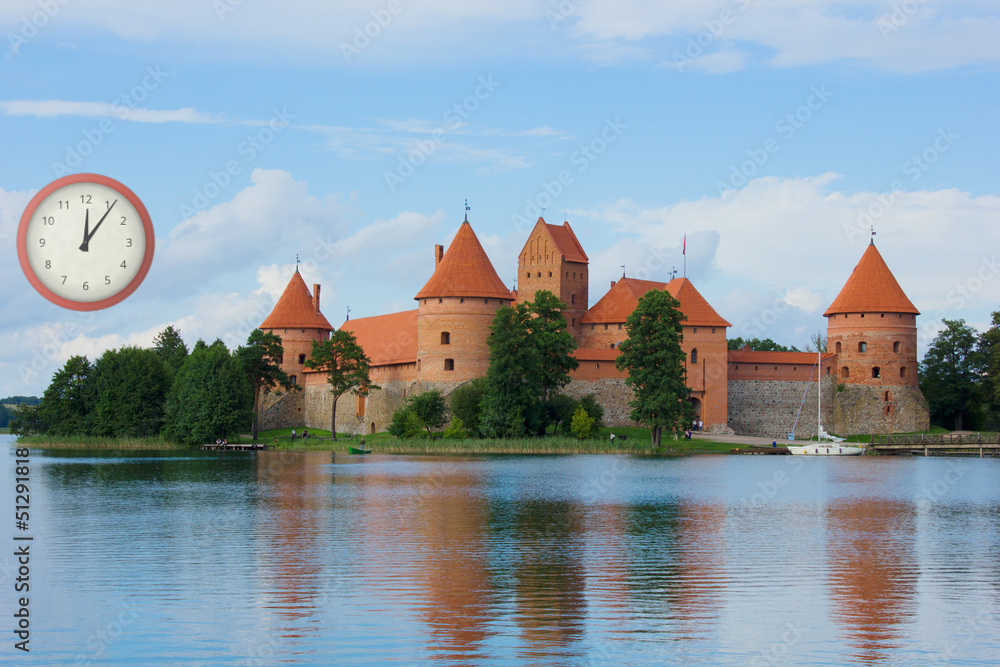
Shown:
12.06
